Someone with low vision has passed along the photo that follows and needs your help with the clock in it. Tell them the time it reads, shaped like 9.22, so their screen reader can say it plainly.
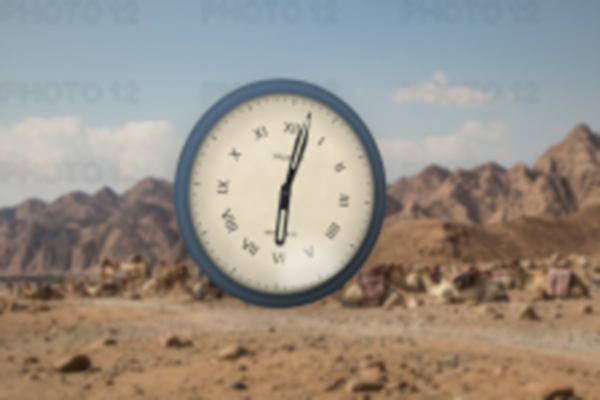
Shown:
6.02
